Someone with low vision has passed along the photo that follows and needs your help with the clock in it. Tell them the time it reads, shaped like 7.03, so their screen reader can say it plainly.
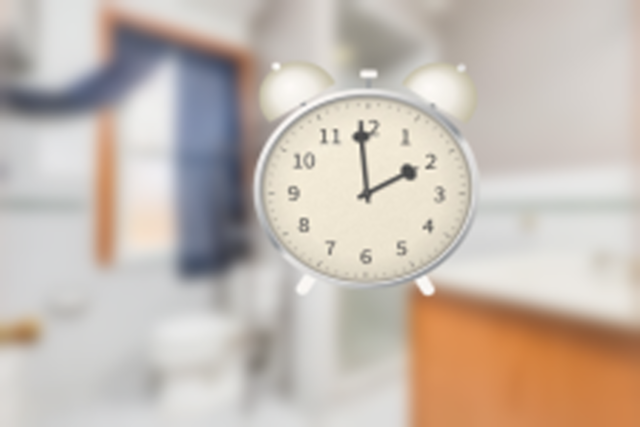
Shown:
1.59
